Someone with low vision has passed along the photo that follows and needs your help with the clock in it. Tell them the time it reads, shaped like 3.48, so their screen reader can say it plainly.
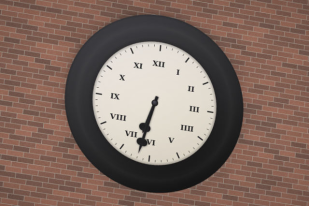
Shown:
6.32
